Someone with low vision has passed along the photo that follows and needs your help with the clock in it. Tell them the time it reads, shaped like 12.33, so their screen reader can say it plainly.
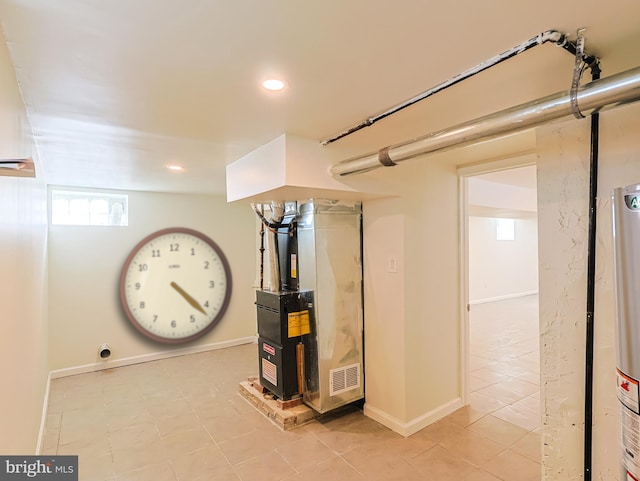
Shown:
4.22
